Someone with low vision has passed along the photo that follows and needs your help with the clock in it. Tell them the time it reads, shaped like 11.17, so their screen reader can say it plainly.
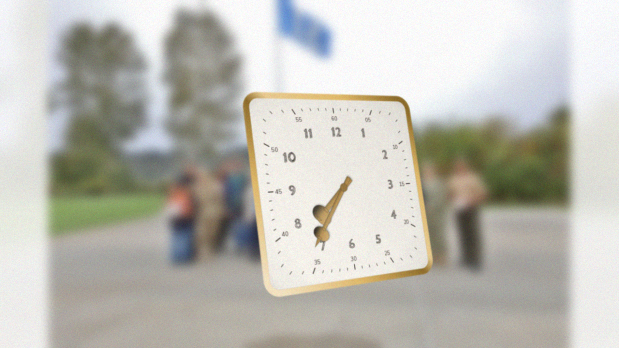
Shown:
7.36
